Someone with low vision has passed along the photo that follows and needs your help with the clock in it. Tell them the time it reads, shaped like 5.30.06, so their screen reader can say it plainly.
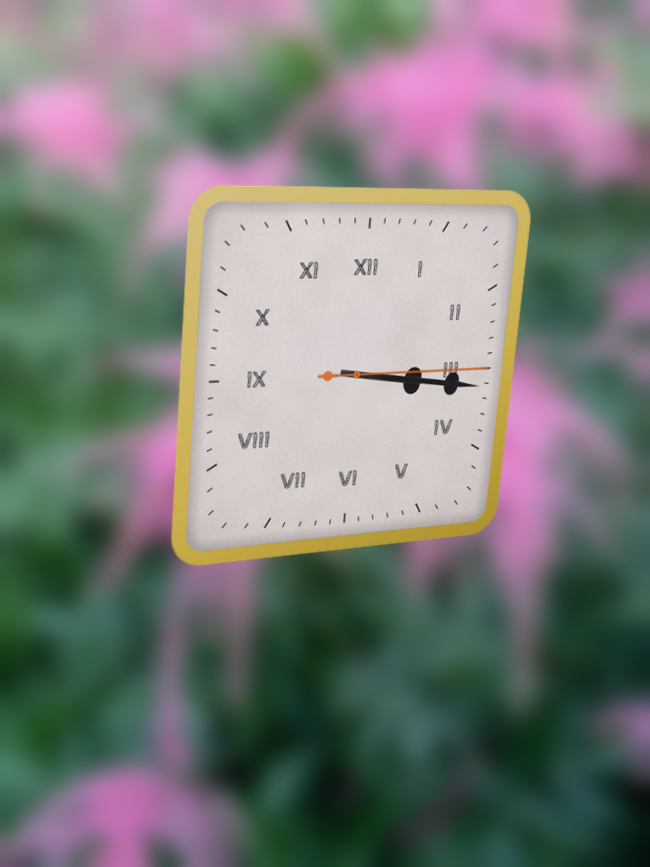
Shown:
3.16.15
